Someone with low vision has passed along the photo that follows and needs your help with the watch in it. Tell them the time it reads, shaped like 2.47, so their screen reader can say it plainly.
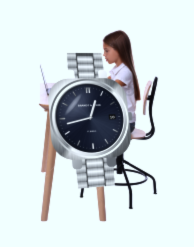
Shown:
12.43
